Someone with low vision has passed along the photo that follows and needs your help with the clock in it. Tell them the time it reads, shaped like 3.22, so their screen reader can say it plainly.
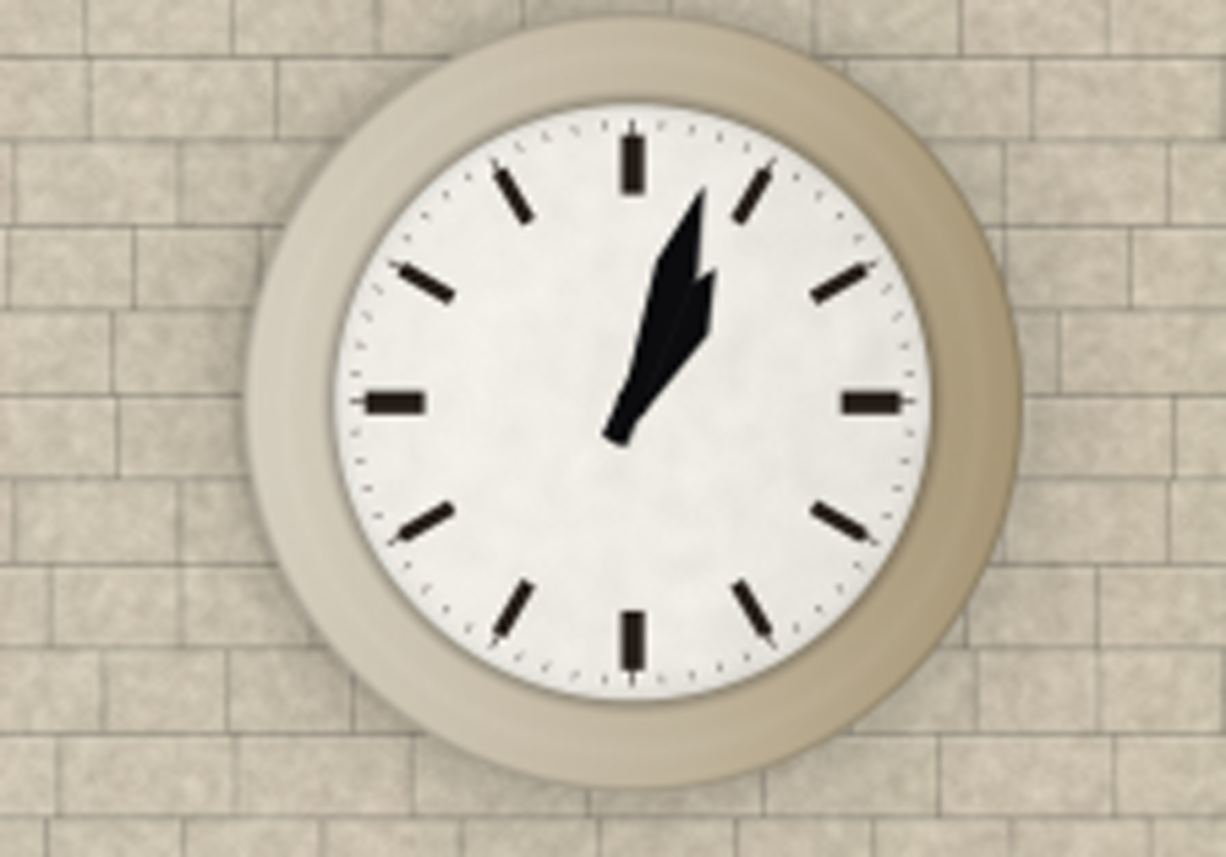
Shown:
1.03
